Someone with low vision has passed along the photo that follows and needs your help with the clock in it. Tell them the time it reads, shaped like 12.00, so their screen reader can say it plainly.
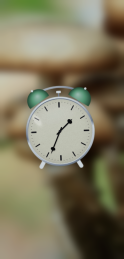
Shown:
1.34
